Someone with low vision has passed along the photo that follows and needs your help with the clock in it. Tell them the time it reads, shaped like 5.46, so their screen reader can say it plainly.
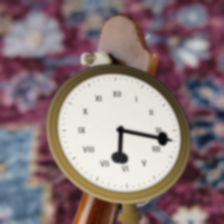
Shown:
6.17
